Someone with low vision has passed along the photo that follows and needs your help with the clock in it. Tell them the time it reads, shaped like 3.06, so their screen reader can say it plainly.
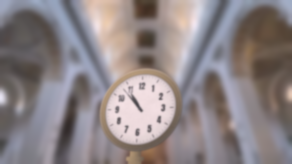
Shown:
10.53
